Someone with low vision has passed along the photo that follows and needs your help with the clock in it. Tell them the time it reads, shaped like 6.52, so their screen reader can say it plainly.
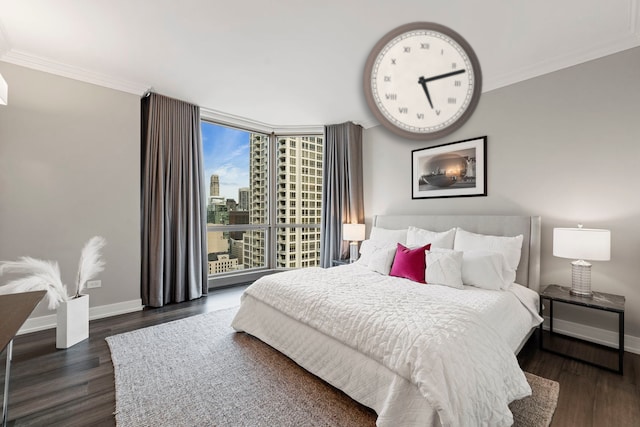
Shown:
5.12
